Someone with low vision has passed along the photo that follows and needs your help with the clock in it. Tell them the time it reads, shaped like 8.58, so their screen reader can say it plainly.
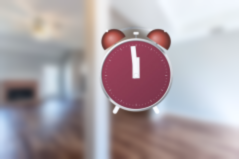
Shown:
11.59
